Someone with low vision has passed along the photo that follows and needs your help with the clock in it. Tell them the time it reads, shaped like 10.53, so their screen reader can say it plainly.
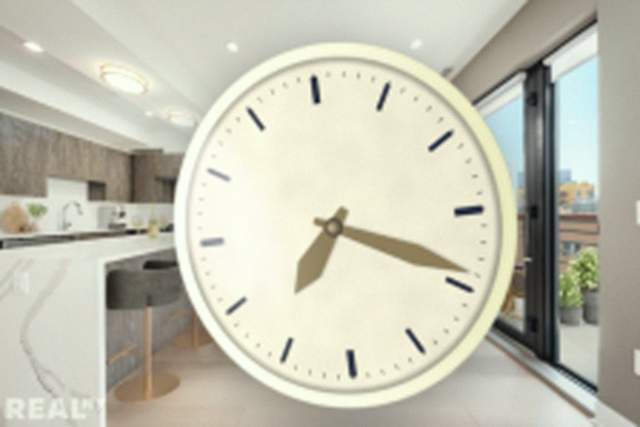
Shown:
7.19
